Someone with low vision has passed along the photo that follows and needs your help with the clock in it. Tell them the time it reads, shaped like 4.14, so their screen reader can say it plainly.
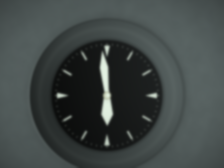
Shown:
5.59
